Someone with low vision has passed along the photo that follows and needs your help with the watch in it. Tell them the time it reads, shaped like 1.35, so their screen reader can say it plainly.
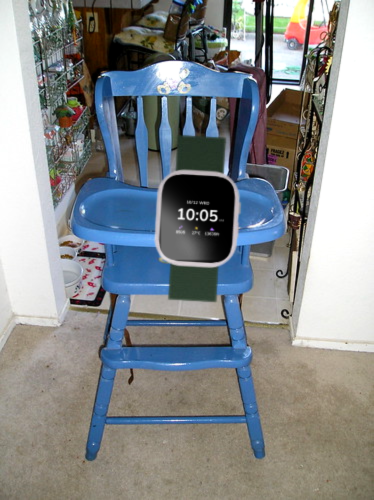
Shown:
10.05
